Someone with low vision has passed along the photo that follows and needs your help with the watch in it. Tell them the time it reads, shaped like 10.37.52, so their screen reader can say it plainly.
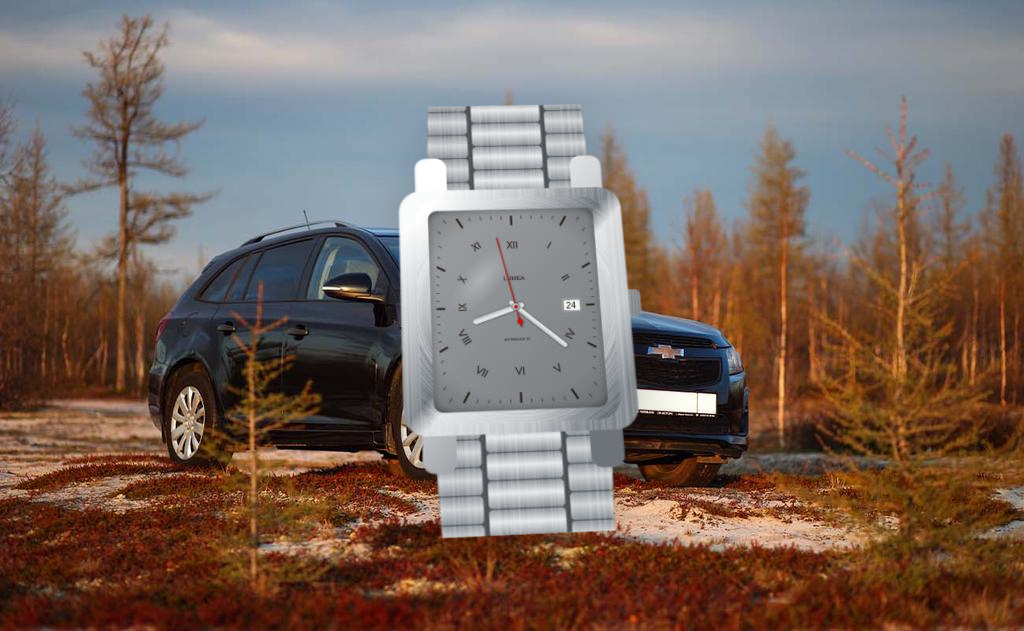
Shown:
8.21.58
